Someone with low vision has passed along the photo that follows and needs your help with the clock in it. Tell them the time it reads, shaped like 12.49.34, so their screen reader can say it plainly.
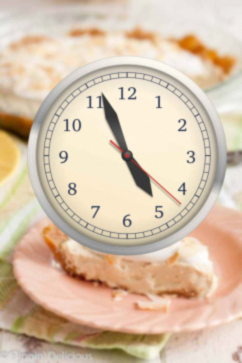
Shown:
4.56.22
